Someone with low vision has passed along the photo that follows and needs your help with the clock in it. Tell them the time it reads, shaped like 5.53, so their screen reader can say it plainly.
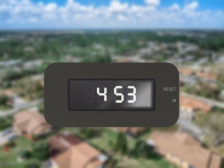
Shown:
4.53
